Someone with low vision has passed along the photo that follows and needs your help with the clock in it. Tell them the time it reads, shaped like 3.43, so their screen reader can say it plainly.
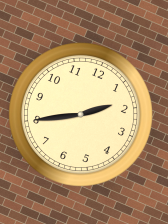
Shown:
1.40
